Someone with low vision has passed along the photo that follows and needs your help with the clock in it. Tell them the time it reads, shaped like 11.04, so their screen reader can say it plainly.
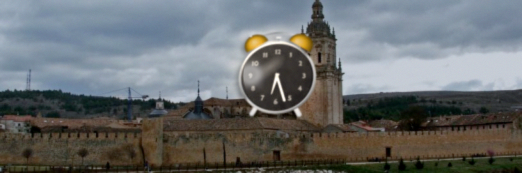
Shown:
6.27
